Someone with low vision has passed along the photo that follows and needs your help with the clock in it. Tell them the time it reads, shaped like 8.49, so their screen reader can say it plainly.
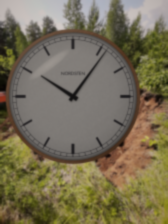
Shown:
10.06
